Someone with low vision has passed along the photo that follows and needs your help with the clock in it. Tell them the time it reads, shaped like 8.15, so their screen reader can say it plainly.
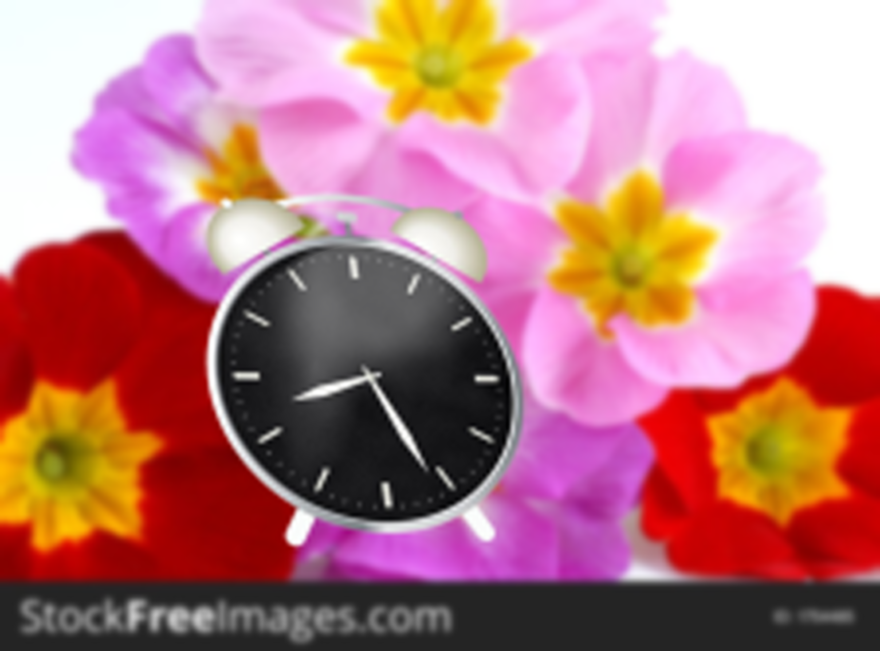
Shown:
8.26
